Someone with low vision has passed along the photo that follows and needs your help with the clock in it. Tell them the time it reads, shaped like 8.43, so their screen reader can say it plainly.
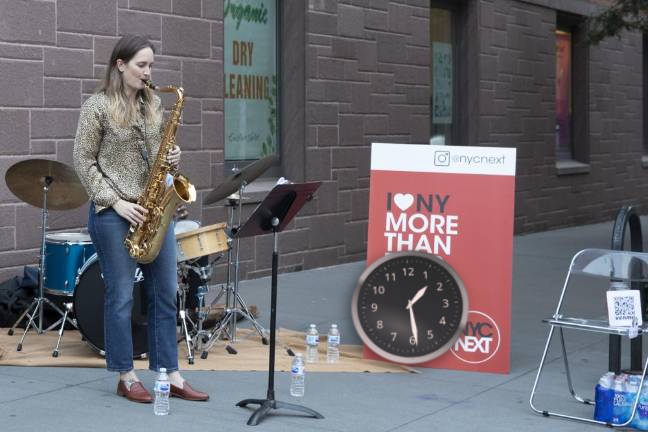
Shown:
1.29
